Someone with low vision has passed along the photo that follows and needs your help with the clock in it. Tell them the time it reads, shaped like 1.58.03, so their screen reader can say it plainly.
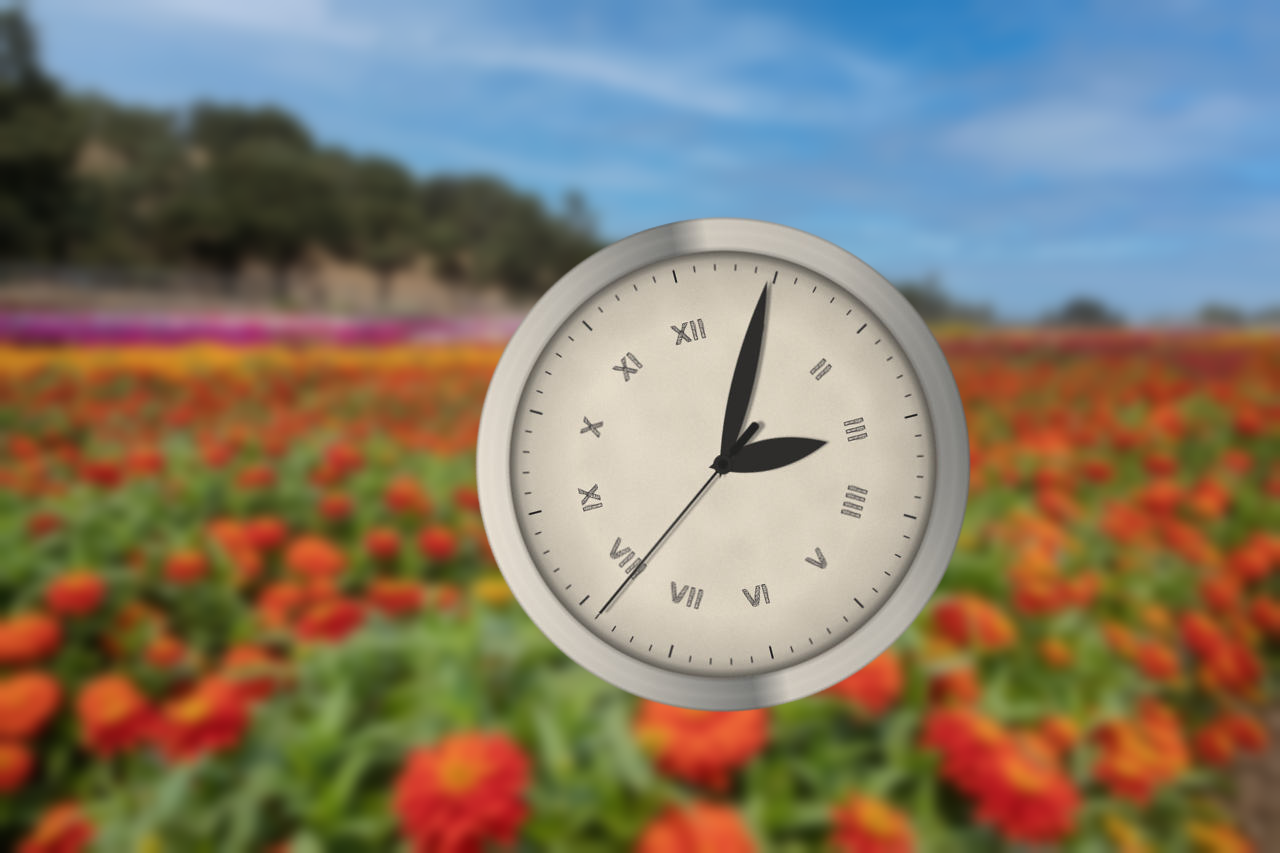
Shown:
3.04.39
